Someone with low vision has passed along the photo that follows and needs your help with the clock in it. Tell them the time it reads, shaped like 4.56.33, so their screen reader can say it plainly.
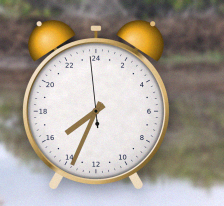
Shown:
15.33.59
